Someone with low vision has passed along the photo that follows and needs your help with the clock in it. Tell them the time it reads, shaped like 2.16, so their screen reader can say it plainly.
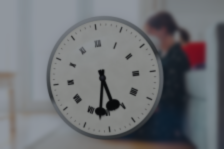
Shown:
5.32
